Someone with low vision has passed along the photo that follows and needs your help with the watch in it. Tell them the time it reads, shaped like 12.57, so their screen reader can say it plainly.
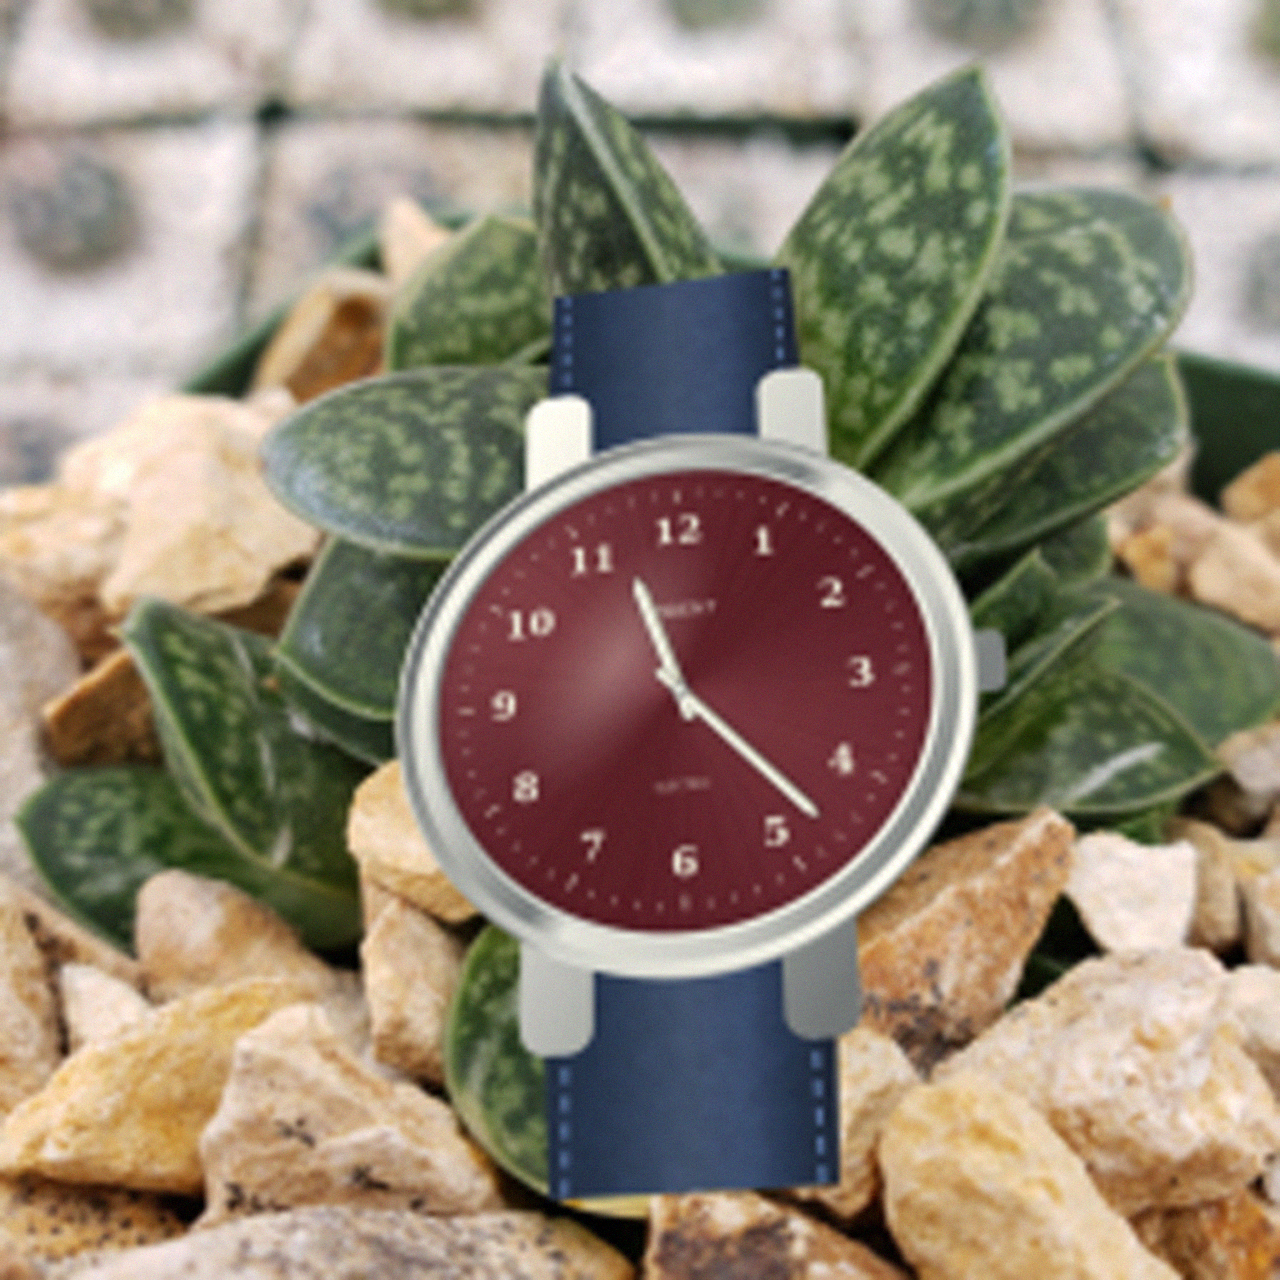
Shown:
11.23
